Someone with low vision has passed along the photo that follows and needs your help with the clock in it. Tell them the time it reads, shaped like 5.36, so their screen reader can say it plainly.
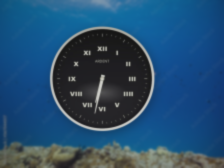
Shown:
6.32
